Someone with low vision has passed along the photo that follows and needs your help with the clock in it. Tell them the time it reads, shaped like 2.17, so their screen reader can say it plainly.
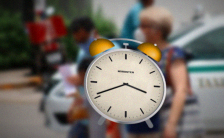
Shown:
3.41
